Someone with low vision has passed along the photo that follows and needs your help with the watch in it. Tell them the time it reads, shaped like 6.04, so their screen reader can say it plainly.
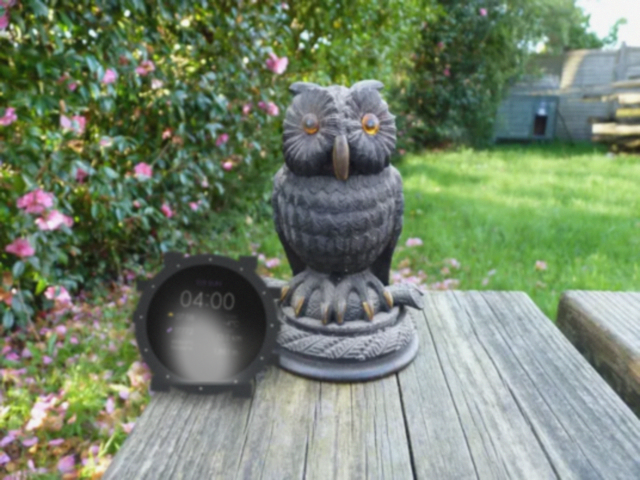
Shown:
4.00
